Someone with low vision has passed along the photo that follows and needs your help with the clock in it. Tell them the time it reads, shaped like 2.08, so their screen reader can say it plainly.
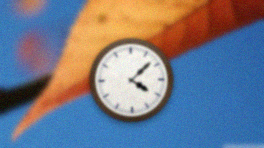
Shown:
4.08
